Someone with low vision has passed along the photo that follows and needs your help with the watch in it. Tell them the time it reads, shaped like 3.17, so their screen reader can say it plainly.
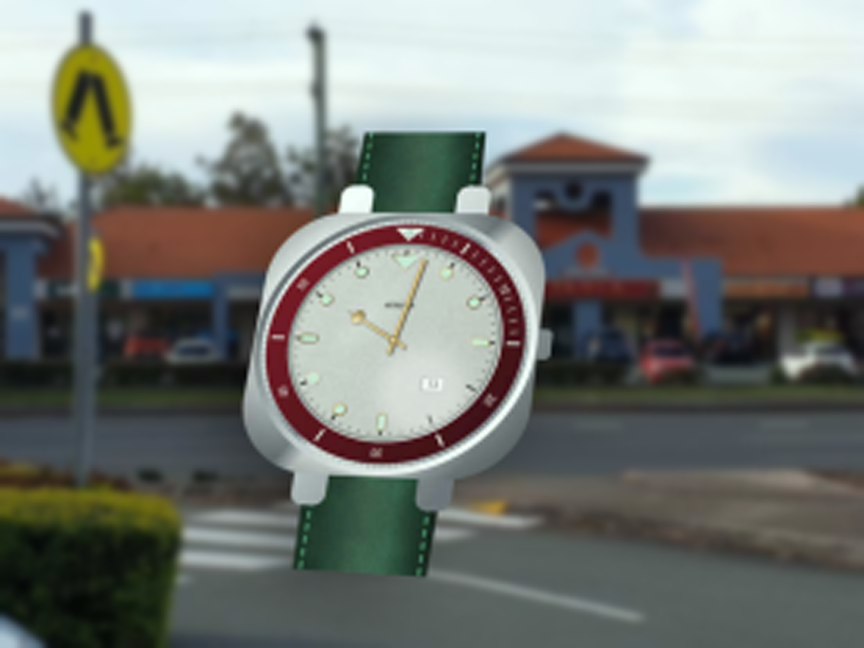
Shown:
10.02
